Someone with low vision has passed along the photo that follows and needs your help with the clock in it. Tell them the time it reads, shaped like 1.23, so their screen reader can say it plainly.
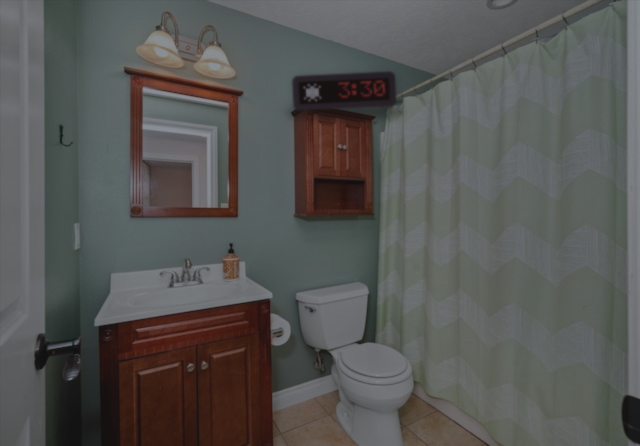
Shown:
3.30
